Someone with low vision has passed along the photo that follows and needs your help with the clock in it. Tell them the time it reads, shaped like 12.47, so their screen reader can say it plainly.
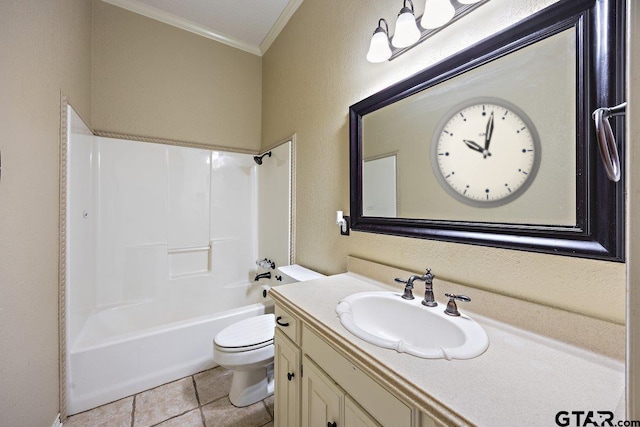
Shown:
10.02
